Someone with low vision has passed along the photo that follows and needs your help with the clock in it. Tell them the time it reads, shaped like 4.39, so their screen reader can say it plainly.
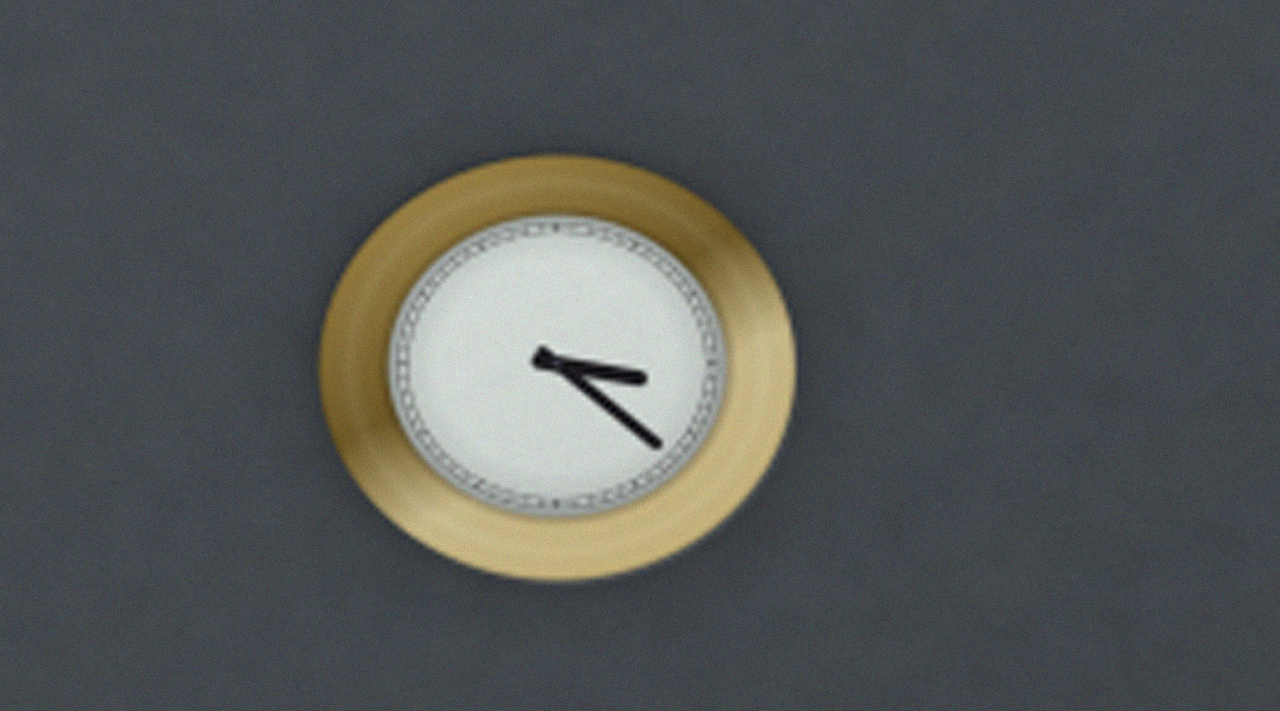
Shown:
3.22
